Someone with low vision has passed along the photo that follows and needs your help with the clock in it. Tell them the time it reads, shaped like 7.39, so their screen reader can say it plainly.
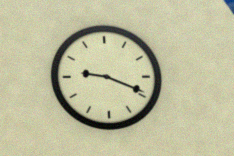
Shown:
9.19
